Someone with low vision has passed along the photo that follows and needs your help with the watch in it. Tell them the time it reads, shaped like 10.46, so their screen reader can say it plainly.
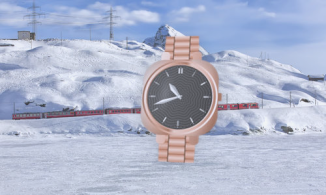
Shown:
10.42
